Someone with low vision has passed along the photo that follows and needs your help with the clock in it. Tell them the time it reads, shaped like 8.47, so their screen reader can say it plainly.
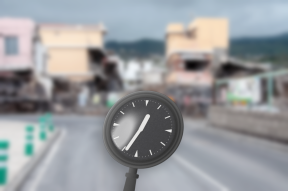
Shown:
12.34
